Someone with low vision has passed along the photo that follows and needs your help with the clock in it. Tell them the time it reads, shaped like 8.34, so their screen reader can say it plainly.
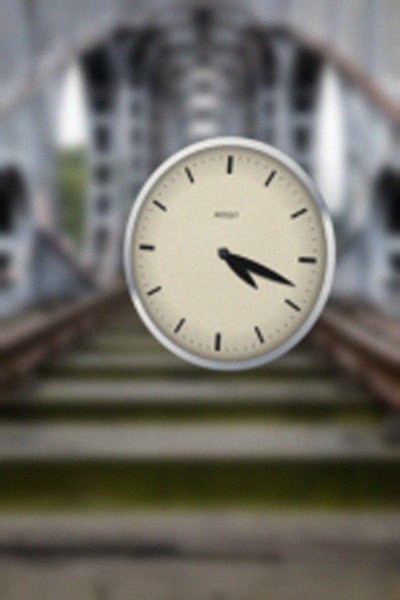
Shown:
4.18
